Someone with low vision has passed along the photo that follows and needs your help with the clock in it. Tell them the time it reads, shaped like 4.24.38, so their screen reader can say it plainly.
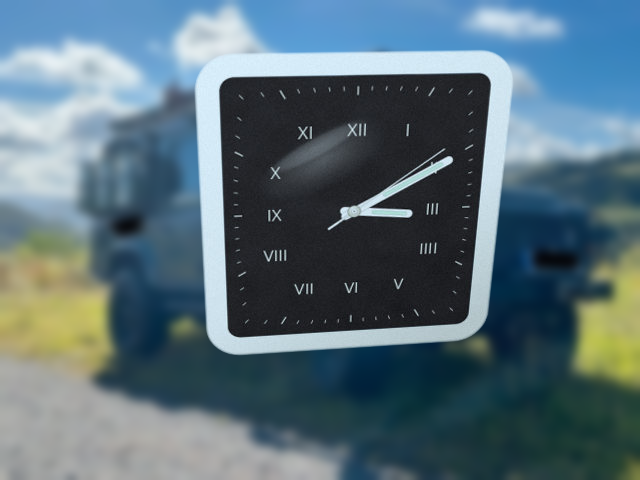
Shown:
3.10.09
